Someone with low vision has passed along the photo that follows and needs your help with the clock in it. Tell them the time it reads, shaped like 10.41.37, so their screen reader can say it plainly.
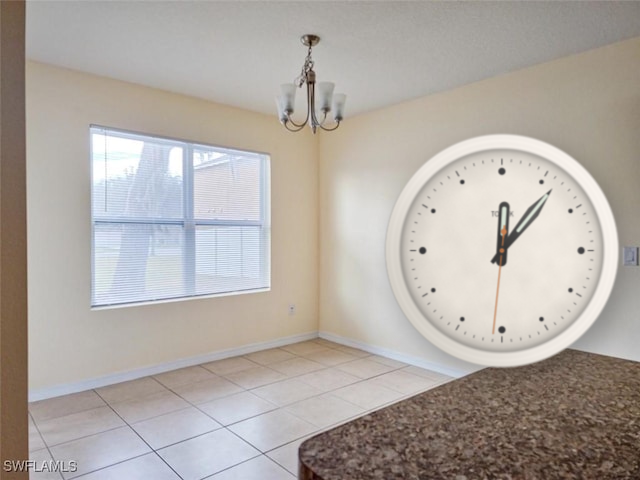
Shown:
12.06.31
